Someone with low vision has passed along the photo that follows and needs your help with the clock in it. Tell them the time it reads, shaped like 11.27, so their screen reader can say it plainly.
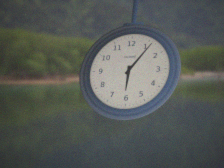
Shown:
6.06
